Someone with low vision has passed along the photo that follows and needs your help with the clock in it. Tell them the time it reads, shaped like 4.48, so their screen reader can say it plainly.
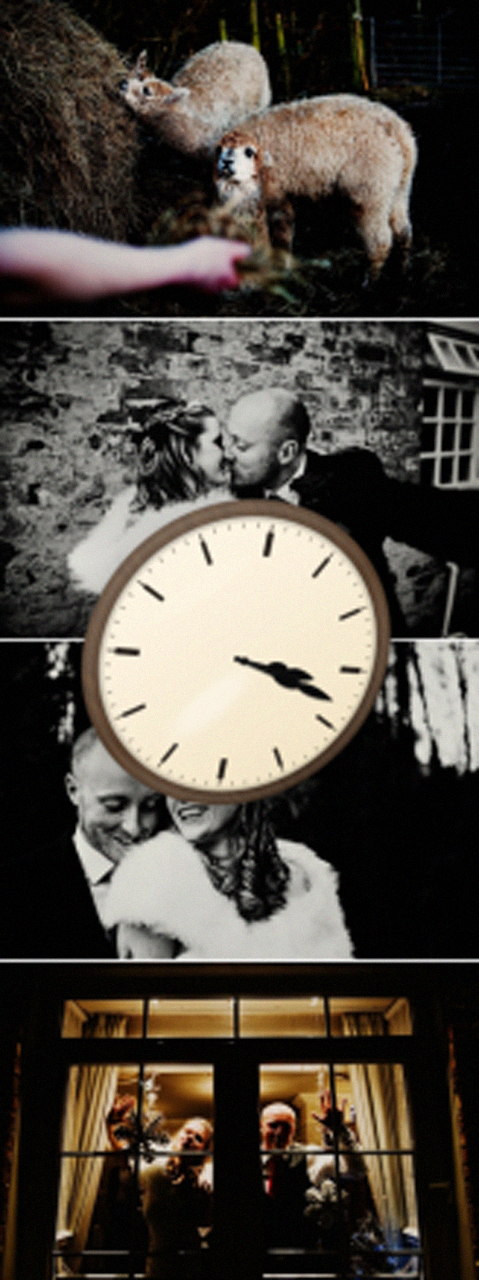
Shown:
3.18
